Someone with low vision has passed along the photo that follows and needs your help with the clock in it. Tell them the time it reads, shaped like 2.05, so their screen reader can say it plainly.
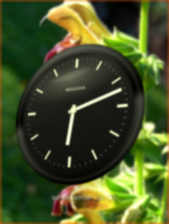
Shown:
6.12
